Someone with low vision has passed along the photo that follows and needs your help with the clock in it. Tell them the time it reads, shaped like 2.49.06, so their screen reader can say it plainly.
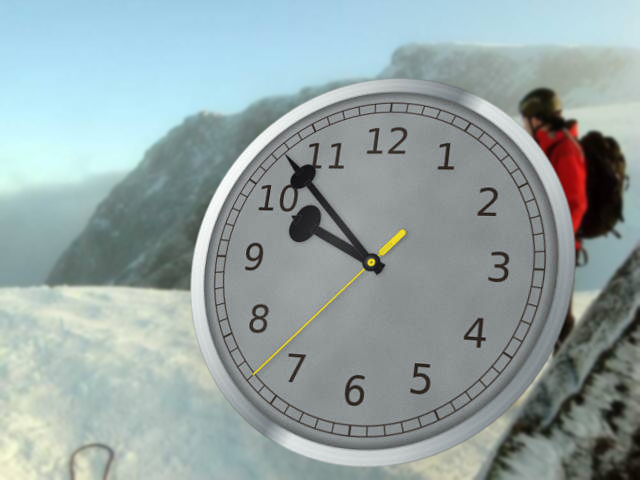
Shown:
9.52.37
